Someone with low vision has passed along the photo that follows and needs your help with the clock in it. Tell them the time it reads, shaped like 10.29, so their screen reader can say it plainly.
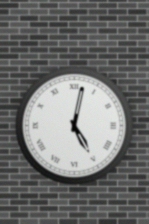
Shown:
5.02
